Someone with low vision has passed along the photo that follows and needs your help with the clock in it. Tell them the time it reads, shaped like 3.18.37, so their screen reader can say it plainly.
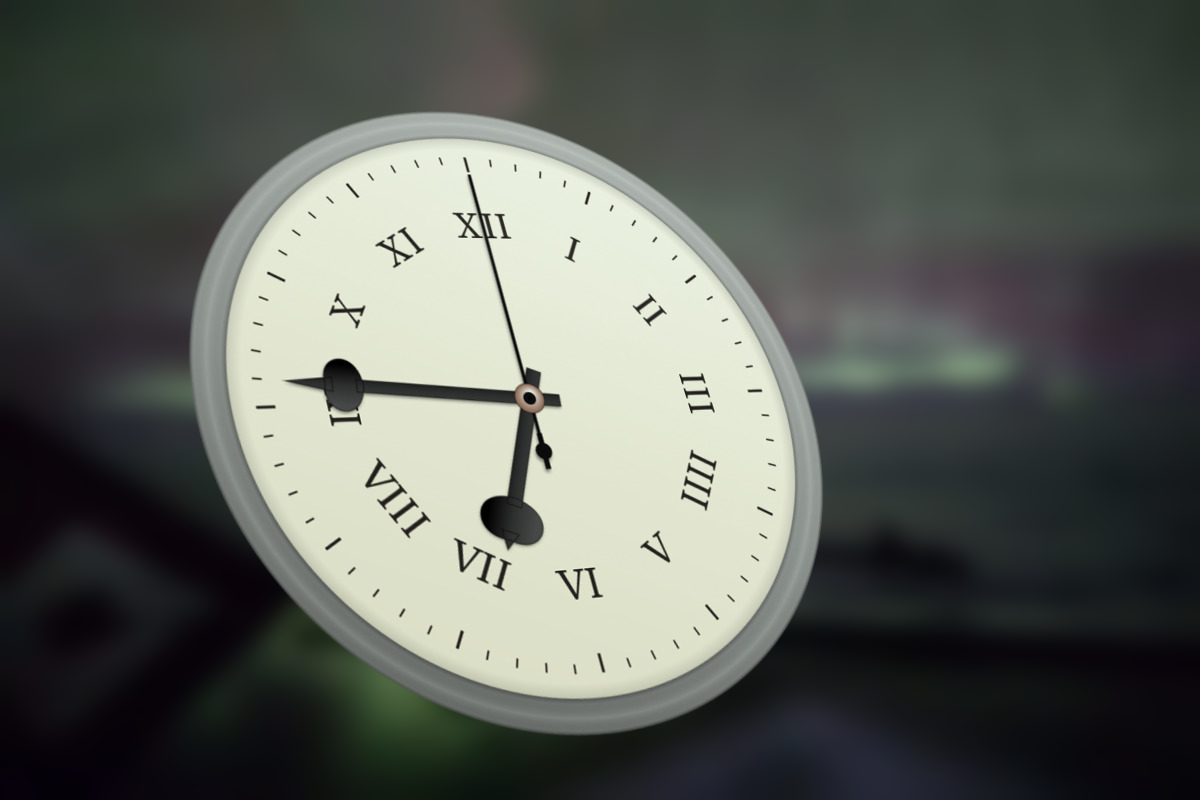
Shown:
6.46.00
